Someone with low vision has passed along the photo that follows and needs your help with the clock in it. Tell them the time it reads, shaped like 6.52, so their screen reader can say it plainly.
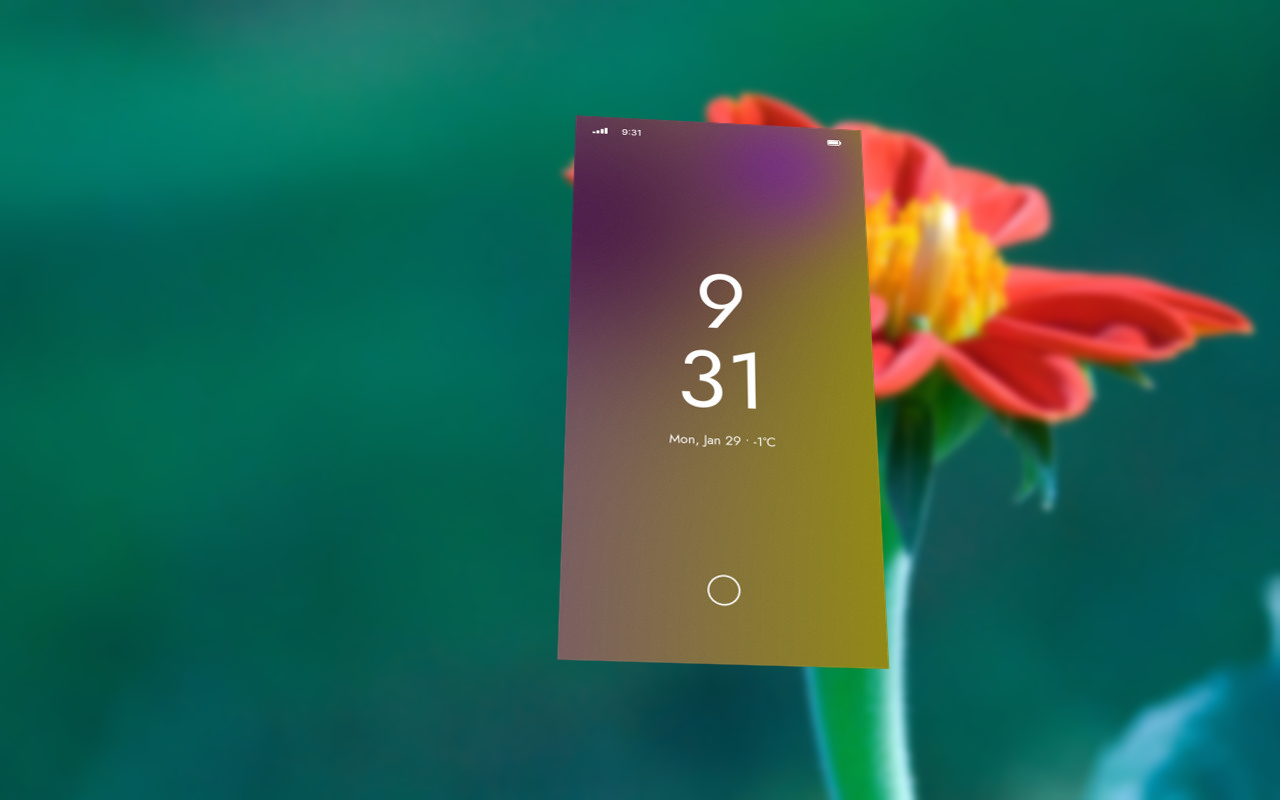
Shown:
9.31
